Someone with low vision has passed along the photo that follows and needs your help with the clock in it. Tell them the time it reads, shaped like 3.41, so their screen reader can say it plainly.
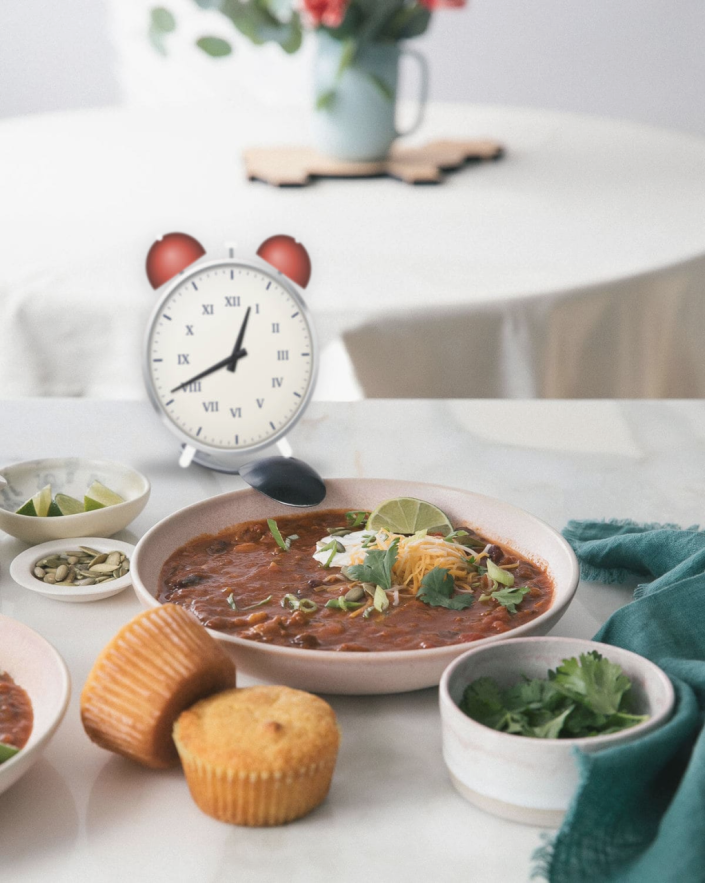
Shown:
12.41
